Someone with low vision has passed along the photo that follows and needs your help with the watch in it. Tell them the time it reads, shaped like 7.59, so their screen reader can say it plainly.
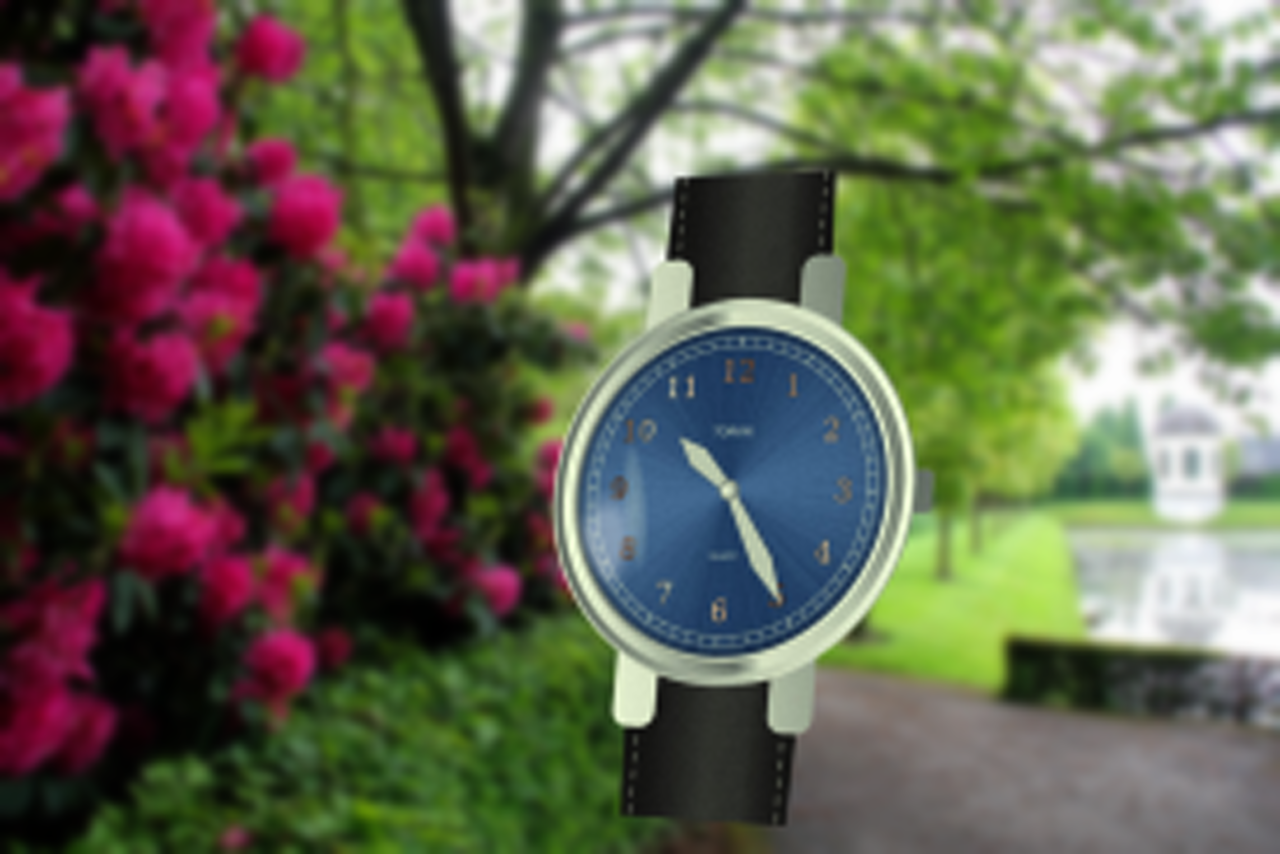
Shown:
10.25
